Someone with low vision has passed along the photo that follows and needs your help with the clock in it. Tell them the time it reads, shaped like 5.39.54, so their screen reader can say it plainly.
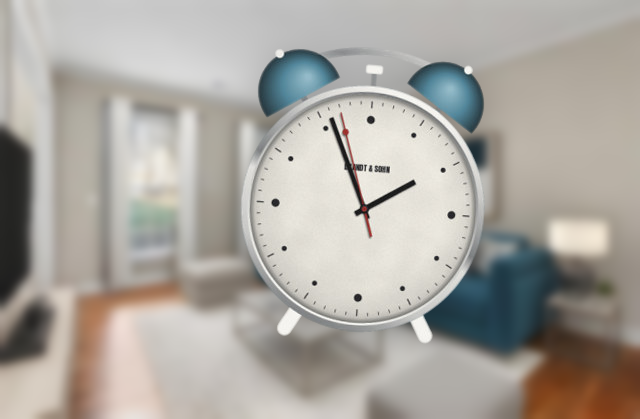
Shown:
1.55.57
